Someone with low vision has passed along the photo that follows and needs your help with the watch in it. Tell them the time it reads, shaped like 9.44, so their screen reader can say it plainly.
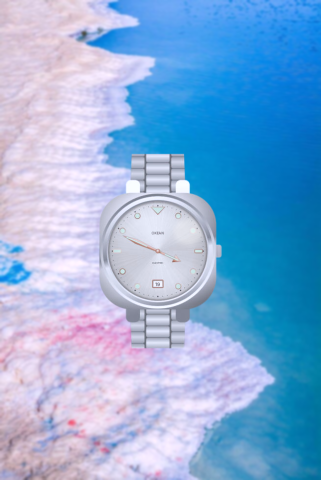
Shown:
3.49
